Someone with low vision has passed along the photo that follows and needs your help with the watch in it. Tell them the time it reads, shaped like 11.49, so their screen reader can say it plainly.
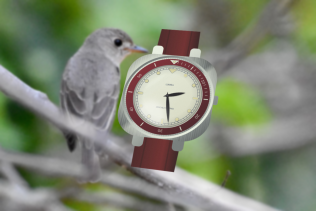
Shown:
2.28
